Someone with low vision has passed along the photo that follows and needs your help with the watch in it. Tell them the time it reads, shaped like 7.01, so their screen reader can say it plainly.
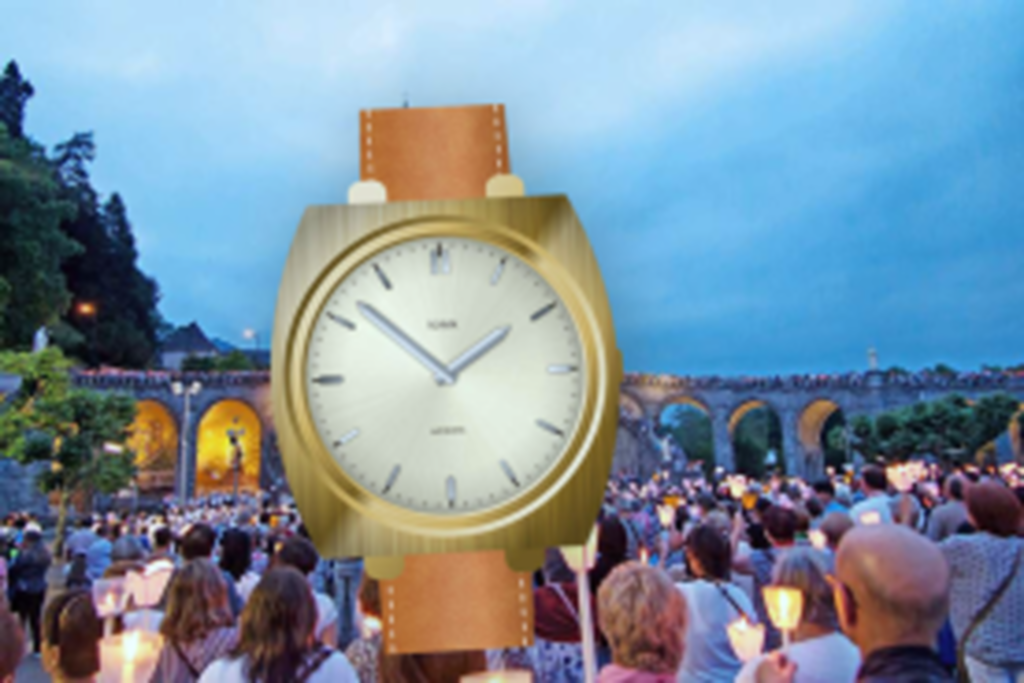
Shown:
1.52
